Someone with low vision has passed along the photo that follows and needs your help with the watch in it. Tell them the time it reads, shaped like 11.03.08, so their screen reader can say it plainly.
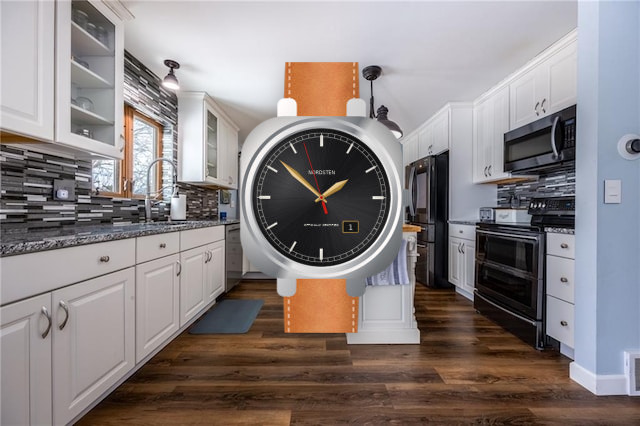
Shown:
1.51.57
